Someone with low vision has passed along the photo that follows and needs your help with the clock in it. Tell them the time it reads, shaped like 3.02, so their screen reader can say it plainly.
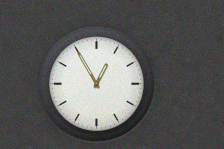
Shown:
12.55
